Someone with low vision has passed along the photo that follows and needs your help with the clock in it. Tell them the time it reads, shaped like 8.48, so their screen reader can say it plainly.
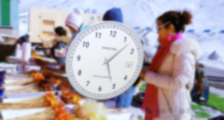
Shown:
5.07
